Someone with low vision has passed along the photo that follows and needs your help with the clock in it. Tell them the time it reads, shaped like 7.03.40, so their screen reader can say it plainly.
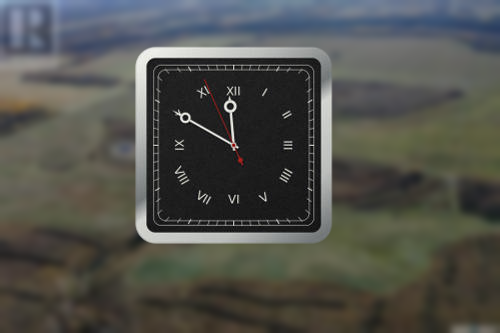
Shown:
11.49.56
